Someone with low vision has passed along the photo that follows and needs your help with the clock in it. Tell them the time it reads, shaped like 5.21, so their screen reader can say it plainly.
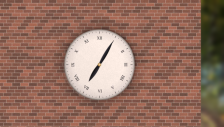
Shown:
7.05
